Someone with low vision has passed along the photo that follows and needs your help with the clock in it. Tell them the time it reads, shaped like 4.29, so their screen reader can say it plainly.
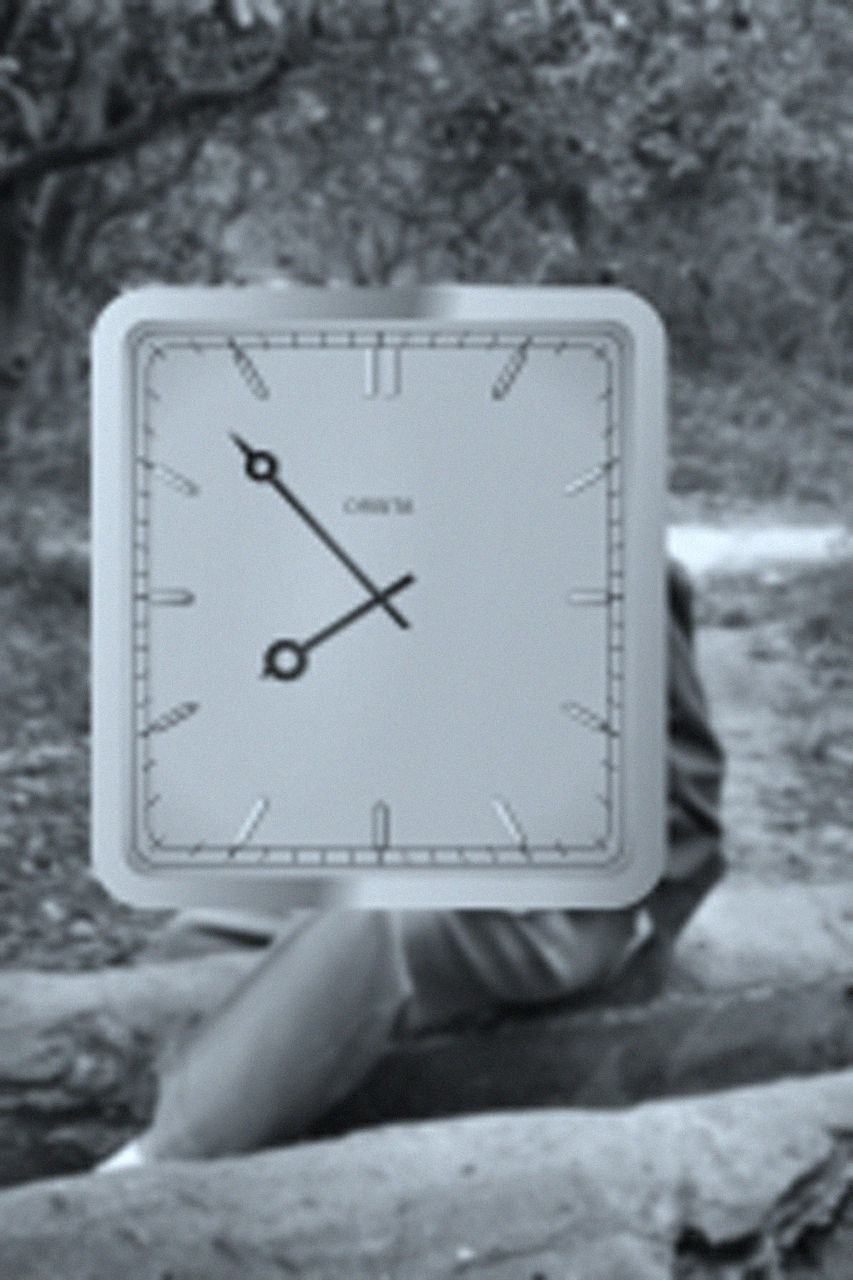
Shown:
7.53
